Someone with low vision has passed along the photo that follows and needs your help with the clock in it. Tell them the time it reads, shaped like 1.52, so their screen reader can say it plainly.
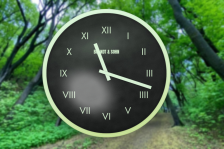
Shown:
11.18
